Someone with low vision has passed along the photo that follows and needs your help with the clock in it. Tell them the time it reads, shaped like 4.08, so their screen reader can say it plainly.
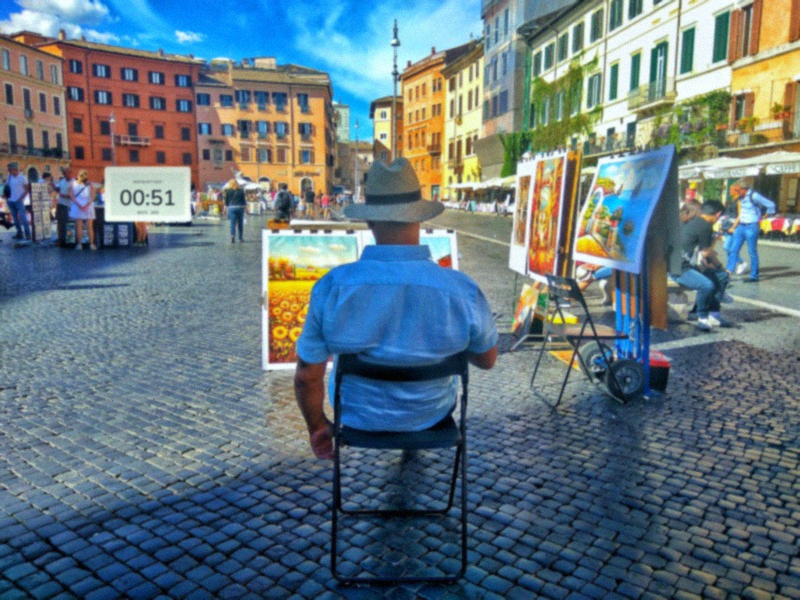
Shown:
0.51
